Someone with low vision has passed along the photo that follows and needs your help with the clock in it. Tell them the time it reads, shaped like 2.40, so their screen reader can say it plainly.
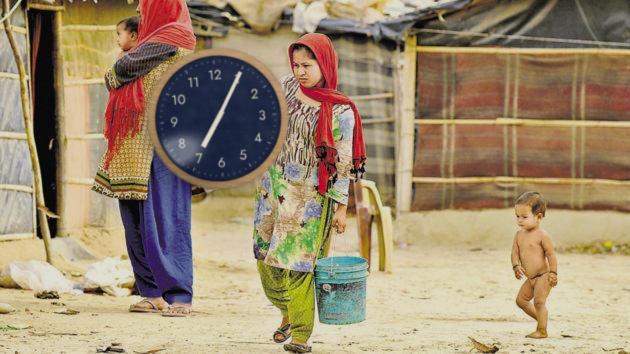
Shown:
7.05
